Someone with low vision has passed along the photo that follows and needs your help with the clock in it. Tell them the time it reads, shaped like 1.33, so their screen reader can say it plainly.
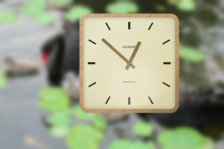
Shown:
12.52
